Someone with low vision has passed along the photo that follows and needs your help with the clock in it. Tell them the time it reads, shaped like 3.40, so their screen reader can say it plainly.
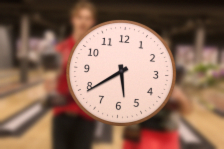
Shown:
5.39
